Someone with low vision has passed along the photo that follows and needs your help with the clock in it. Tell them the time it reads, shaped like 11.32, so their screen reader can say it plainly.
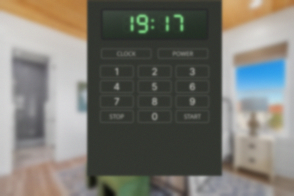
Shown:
19.17
